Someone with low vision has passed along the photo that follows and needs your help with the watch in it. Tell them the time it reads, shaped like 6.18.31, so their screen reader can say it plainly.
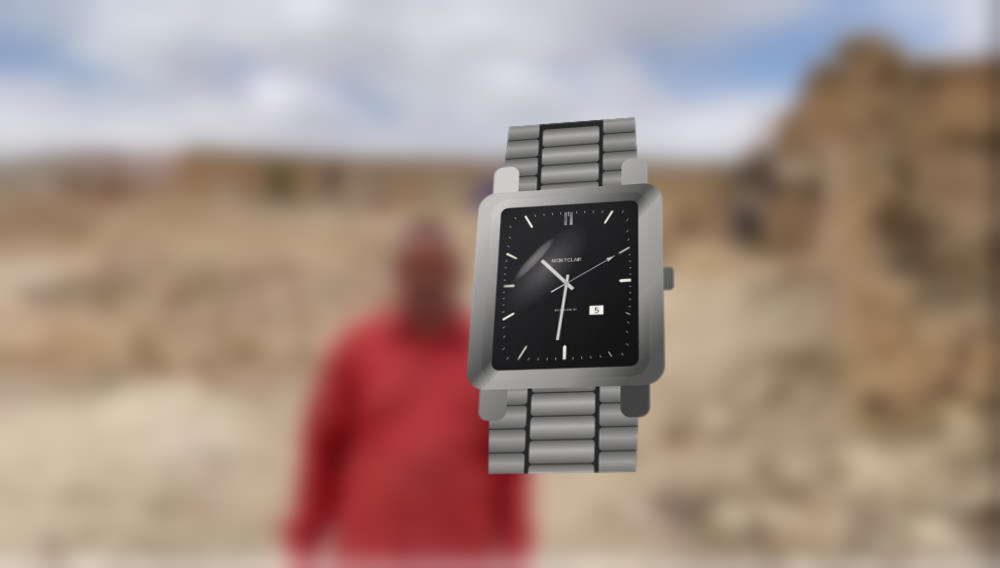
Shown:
10.31.10
